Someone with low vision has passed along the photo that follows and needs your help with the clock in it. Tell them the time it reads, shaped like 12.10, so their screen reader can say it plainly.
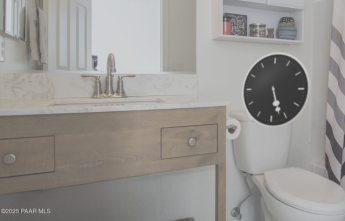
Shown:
5.27
